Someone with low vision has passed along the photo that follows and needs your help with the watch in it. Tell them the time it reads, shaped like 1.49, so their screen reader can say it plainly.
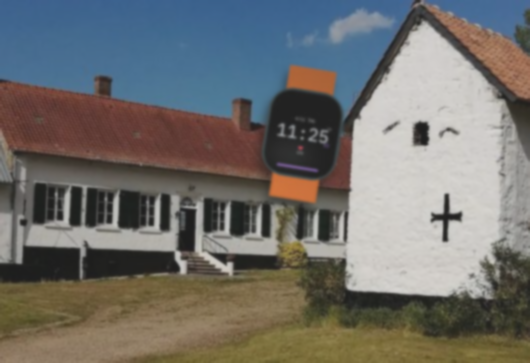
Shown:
11.25
